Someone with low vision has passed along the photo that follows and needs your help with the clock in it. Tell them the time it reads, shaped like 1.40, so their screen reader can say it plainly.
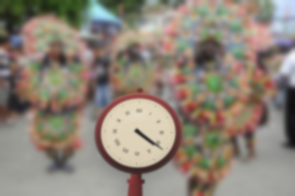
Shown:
4.21
